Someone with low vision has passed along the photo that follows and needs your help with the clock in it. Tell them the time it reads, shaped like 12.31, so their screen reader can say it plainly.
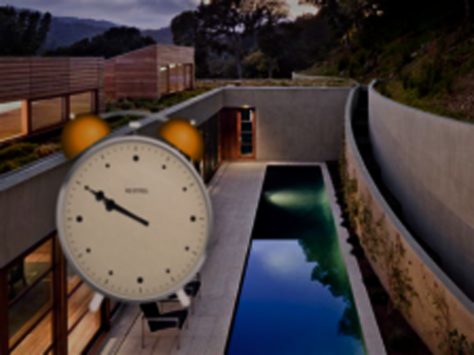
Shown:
9.50
